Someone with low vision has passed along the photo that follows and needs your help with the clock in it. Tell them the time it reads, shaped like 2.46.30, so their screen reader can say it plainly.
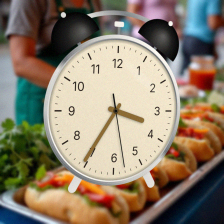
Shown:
3.35.28
